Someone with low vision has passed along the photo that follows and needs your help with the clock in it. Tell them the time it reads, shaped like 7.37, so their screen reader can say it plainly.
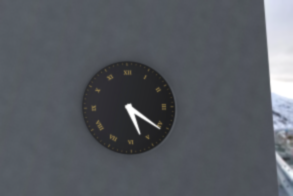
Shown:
5.21
